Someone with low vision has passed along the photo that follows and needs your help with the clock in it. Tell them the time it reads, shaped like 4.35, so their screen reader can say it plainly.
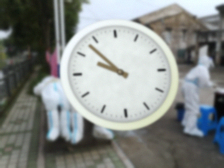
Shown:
9.53
